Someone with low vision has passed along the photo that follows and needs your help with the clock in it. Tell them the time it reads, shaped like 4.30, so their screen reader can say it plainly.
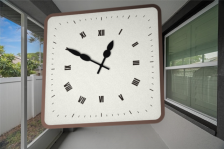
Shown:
12.50
